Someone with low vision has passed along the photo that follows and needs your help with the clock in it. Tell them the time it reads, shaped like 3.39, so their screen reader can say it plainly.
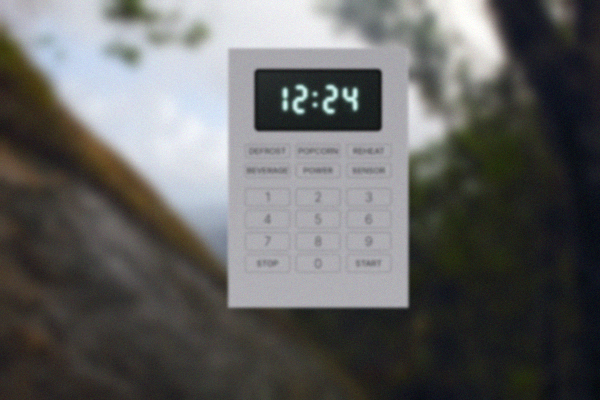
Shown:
12.24
